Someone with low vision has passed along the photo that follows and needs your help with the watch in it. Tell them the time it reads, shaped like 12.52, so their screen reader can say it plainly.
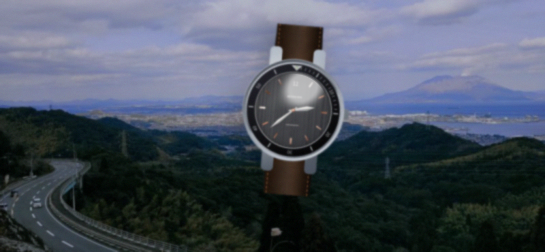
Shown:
2.38
